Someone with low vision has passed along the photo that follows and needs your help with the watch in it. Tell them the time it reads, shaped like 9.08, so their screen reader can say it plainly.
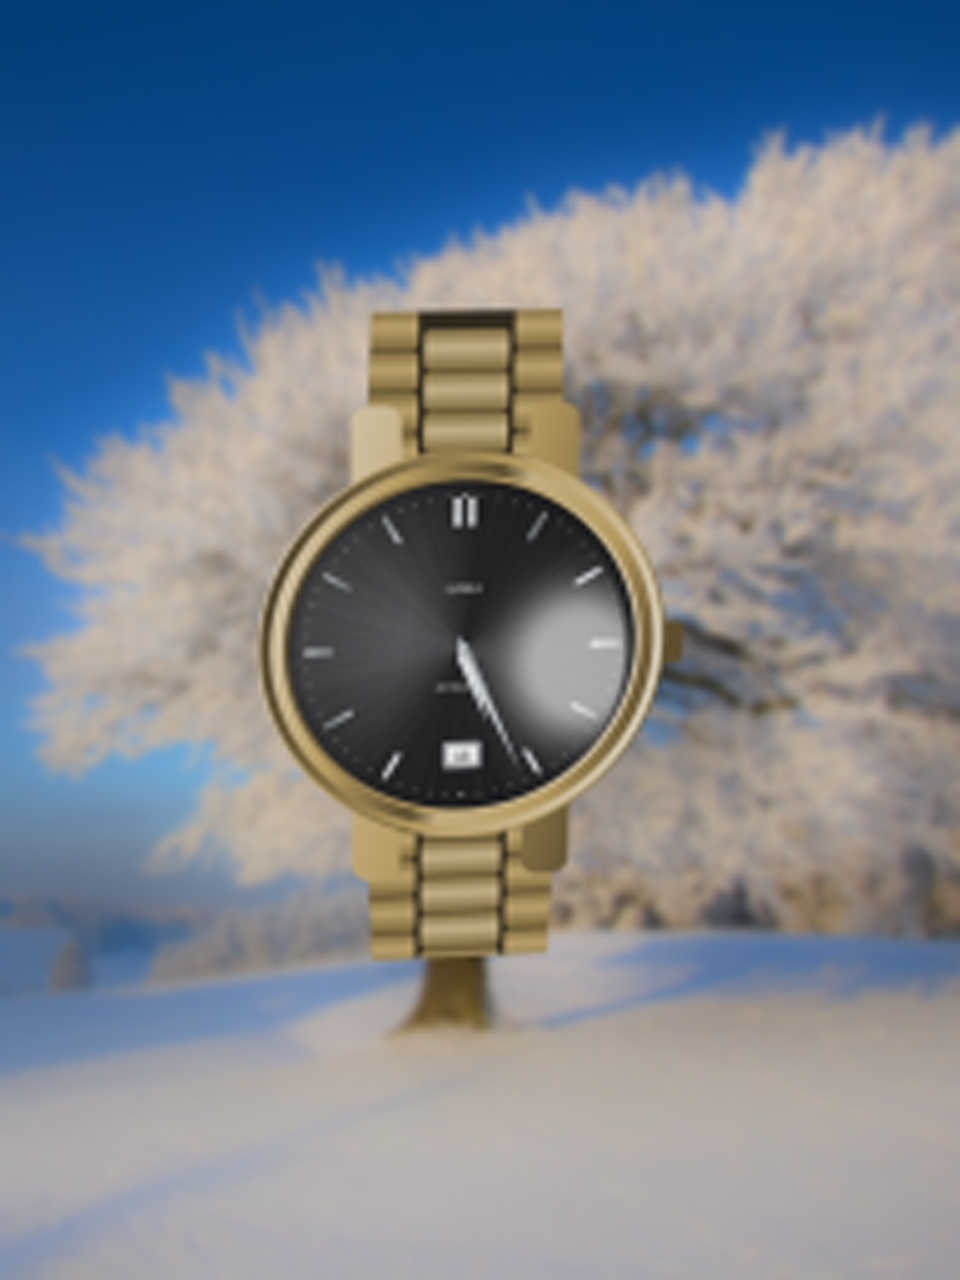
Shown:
5.26
